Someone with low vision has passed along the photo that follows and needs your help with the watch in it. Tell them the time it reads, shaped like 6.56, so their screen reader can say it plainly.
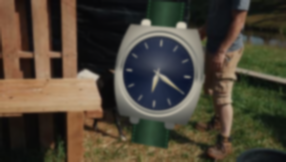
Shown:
6.20
